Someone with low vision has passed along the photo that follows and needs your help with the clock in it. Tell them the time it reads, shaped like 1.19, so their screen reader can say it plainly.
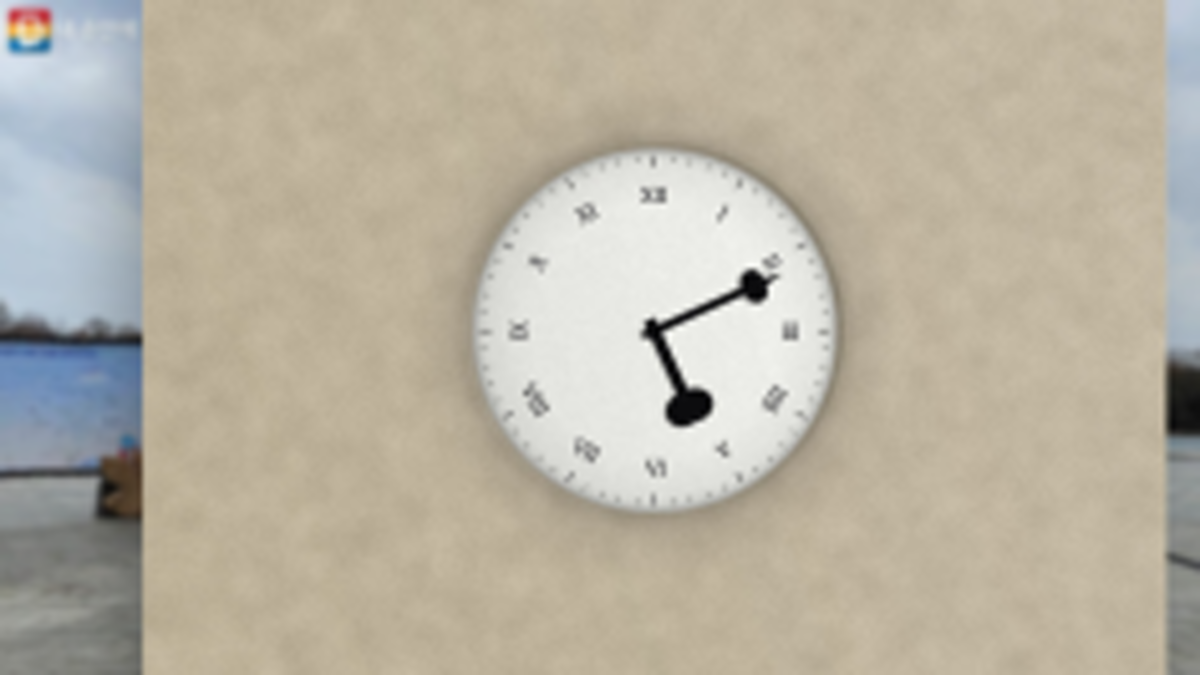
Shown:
5.11
